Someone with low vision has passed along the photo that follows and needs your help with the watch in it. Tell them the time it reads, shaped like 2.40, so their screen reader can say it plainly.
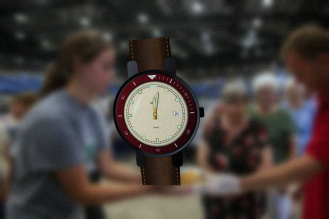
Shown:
12.02
